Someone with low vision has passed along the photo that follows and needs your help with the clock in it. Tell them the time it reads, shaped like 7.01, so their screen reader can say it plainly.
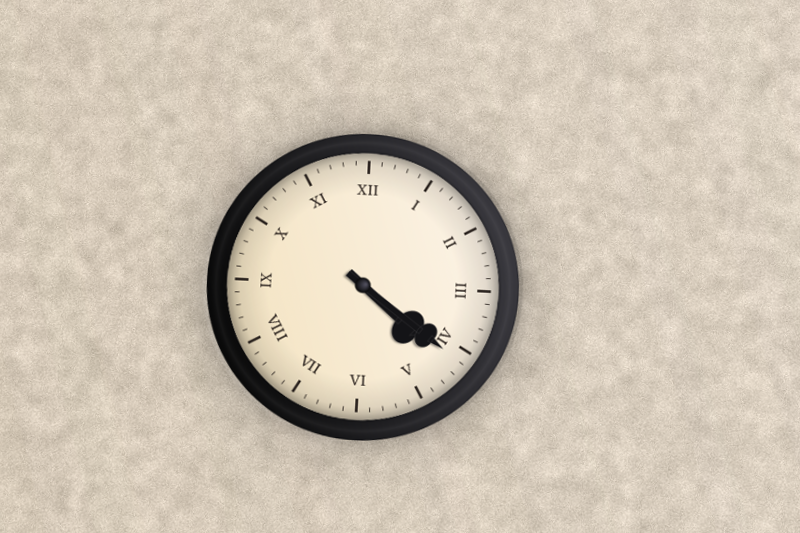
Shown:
4.21
